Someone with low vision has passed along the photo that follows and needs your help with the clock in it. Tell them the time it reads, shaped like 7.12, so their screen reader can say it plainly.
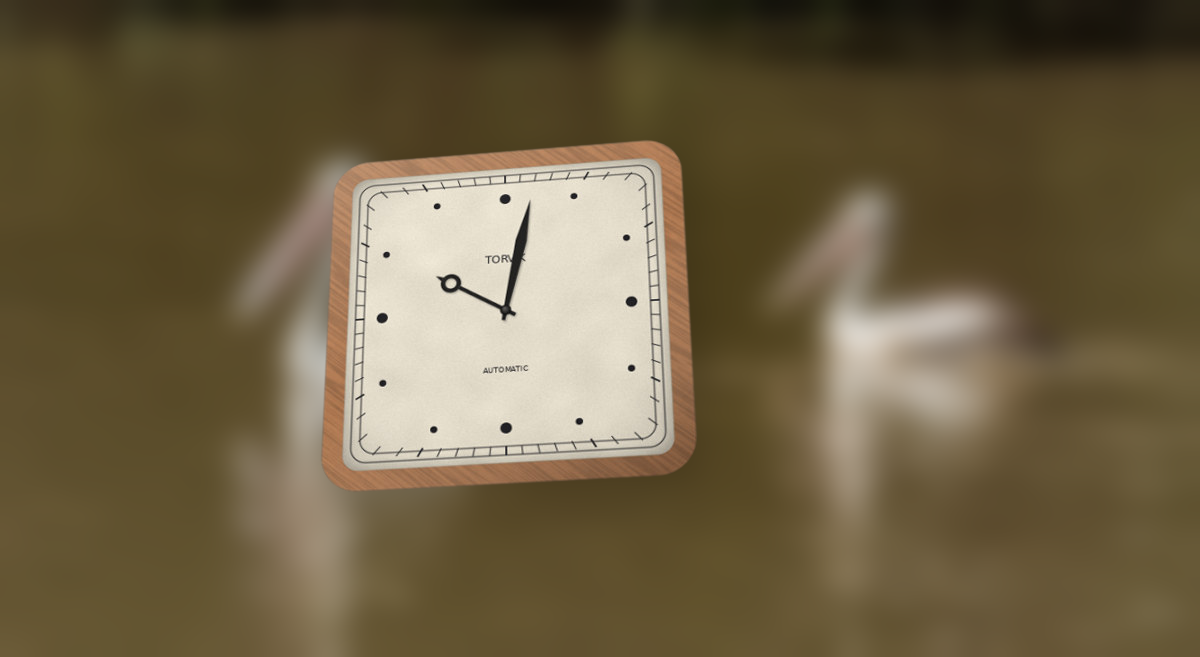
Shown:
10.02
